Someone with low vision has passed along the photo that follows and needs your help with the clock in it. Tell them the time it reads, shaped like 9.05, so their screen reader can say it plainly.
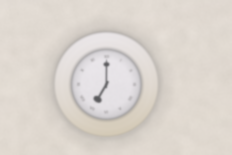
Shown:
7.00
